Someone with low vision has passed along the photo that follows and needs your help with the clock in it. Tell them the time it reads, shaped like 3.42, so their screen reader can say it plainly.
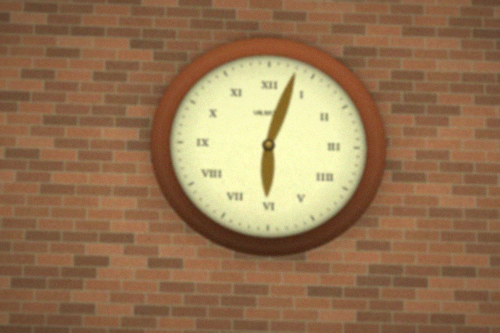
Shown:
6.03
